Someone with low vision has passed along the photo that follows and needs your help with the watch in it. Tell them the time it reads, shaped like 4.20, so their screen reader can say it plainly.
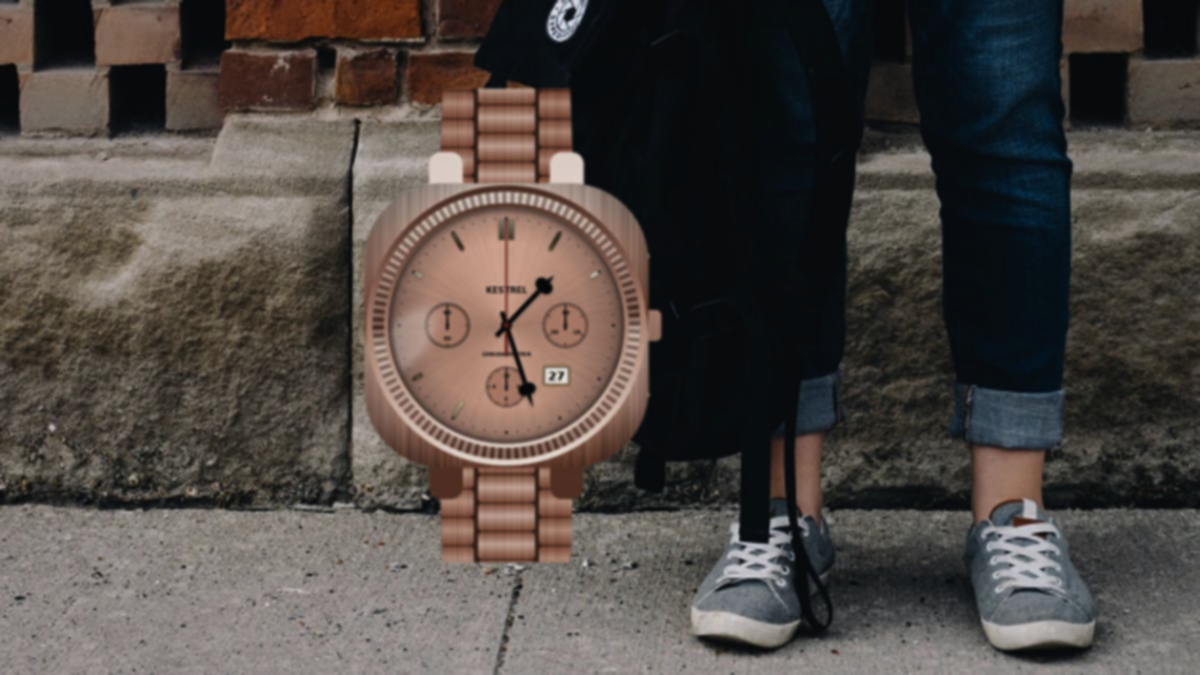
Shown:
1.27
